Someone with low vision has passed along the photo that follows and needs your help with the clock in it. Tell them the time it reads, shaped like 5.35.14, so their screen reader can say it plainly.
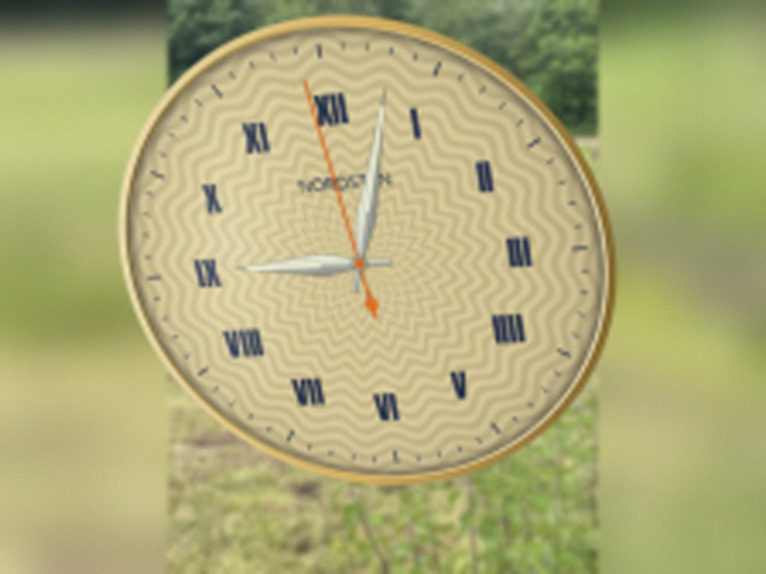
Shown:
9.02.59
